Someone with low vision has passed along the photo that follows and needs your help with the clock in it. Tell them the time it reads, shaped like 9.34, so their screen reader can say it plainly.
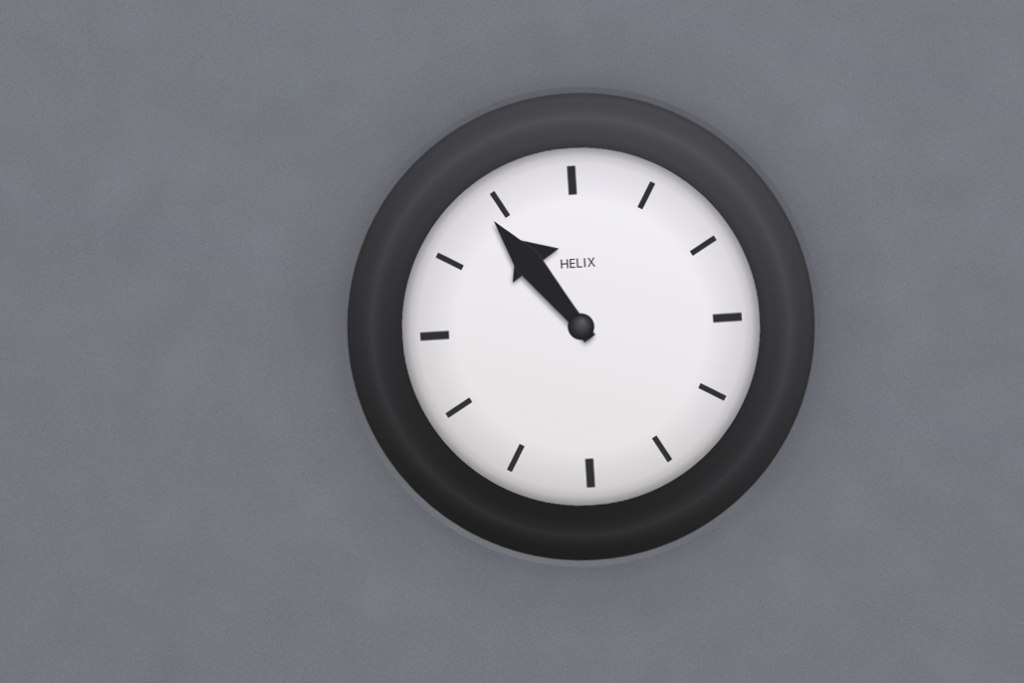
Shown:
10.54
